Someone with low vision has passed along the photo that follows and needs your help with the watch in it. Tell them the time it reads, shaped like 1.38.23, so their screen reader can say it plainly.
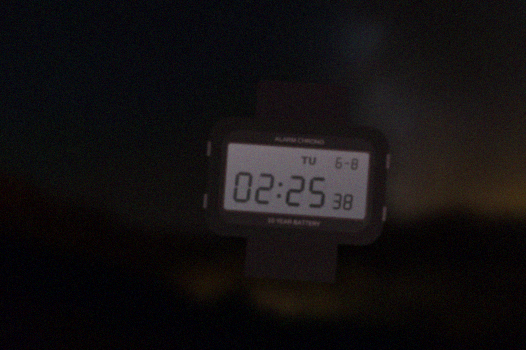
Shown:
2.25.38
